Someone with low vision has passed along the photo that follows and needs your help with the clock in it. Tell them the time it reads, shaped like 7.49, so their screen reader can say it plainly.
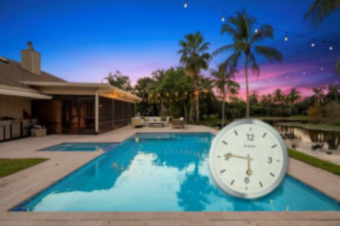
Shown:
5.46
